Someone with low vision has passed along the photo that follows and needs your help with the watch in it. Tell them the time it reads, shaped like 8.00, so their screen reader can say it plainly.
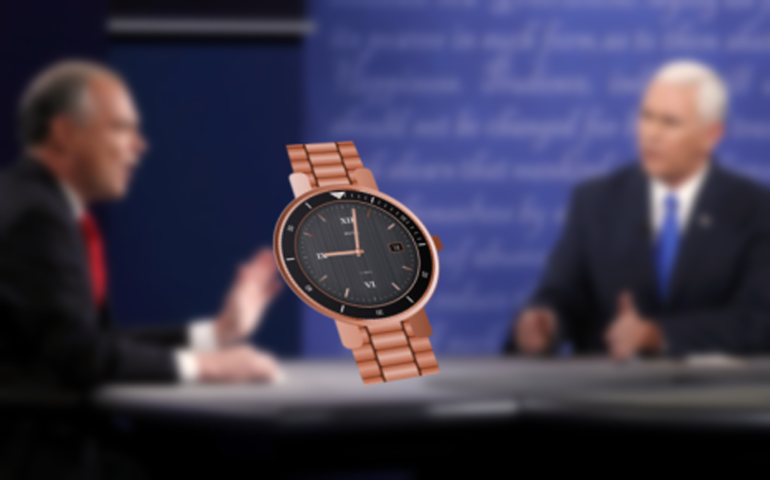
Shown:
9.02
